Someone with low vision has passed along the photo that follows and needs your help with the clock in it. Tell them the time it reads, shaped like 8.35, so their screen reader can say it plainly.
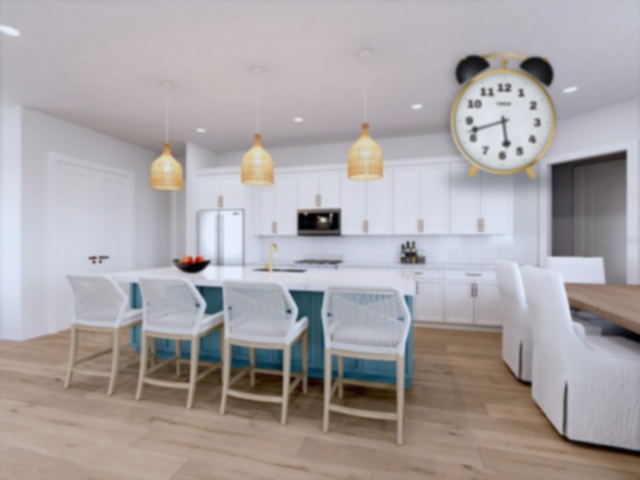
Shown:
5.42
